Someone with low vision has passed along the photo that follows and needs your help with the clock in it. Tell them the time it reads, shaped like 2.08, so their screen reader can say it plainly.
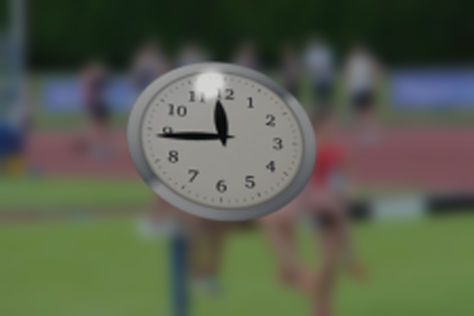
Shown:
11.44
